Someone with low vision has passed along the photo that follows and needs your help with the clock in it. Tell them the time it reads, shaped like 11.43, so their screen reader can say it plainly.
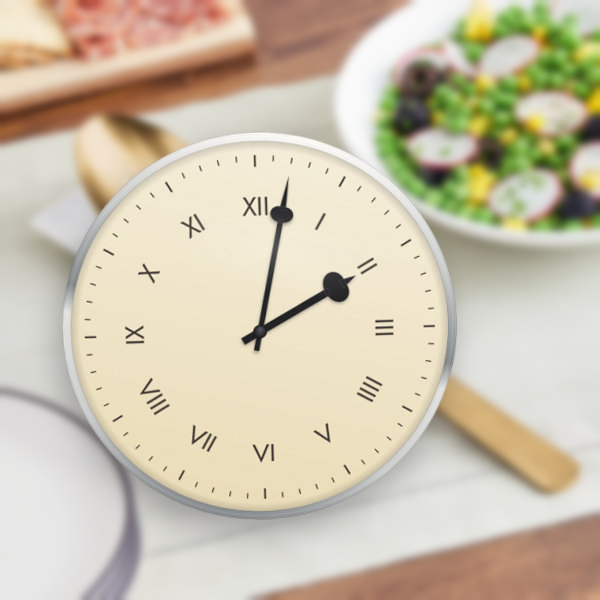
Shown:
2.02
